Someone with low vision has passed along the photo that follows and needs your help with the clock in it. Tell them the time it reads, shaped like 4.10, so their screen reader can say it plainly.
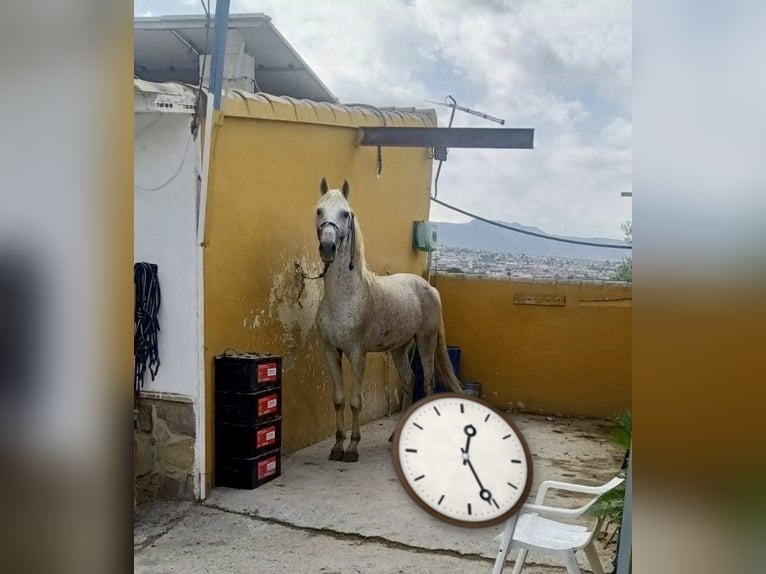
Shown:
12.26
